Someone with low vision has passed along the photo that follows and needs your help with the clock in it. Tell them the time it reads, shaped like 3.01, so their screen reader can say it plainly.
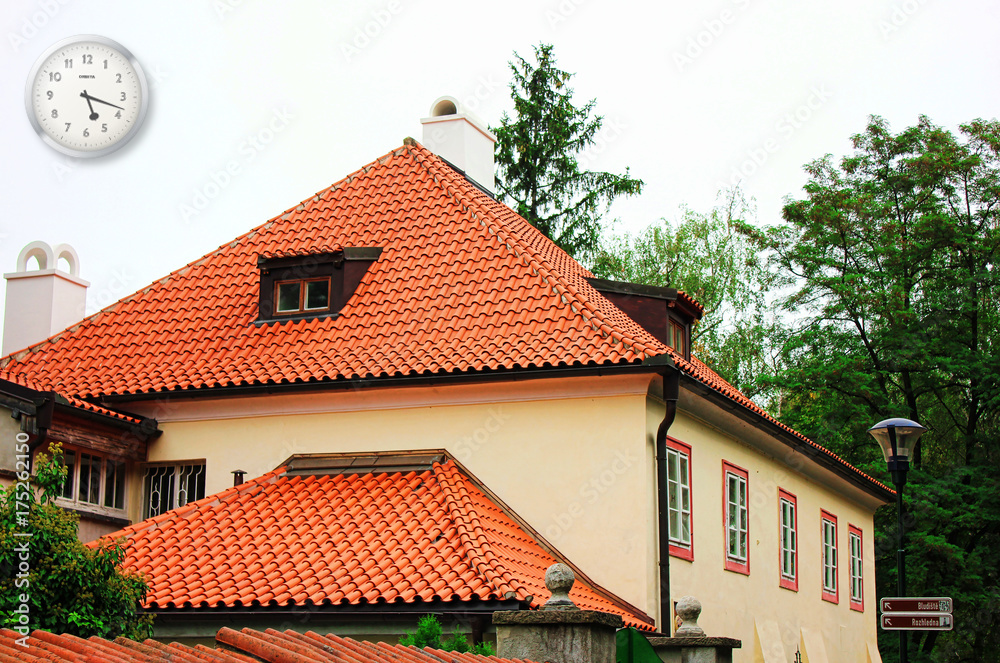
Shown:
5.18
